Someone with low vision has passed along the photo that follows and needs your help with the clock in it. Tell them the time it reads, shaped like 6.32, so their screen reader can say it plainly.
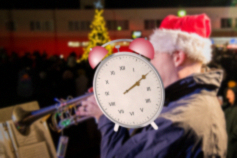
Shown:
2.10
